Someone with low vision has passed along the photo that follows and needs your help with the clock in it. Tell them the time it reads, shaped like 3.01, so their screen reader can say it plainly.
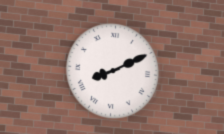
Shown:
8.10
